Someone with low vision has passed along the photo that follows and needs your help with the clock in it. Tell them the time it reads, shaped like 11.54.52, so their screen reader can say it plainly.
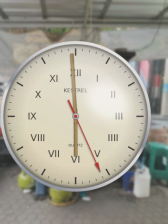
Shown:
5.59.26
